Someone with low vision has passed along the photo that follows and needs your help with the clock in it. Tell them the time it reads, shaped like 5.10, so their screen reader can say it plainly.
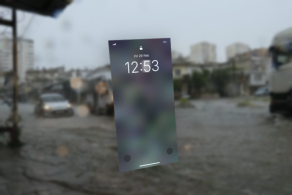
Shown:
12.53
